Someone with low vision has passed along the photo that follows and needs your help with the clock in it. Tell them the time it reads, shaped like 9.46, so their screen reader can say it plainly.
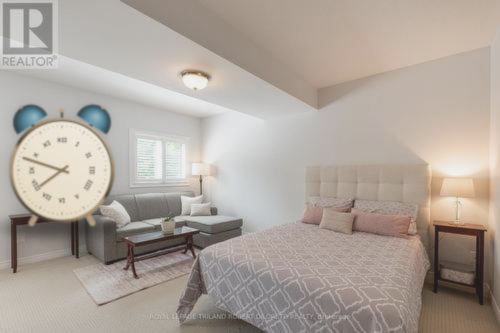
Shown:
7.48
